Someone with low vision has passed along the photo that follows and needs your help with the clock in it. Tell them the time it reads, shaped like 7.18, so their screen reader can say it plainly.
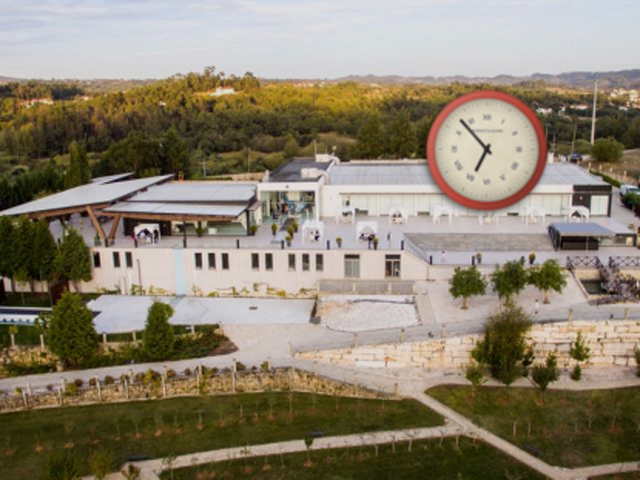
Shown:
6.53
